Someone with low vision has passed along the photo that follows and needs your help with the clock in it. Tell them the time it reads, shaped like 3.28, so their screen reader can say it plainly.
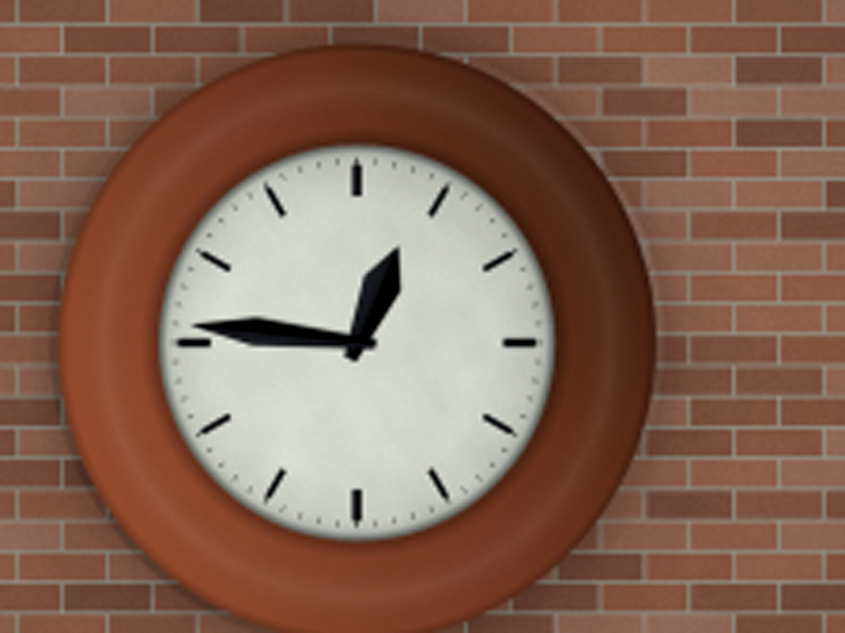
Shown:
12.46
